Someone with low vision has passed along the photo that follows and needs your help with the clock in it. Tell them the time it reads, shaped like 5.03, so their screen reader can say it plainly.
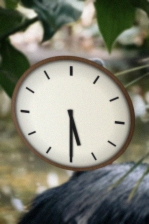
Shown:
5.30
